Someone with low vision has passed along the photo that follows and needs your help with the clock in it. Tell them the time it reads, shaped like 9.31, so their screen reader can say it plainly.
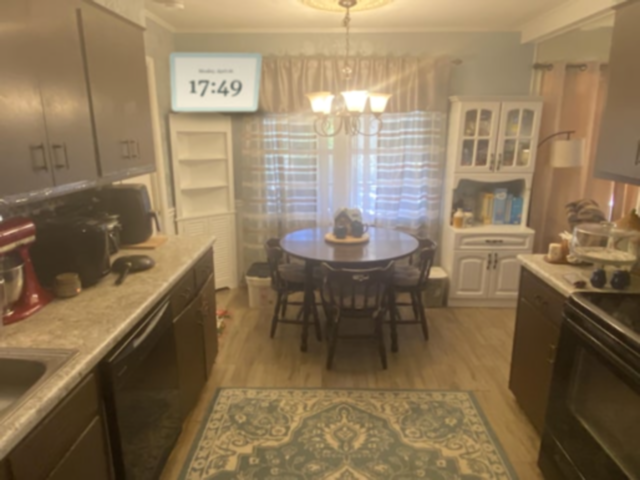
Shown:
17.49
